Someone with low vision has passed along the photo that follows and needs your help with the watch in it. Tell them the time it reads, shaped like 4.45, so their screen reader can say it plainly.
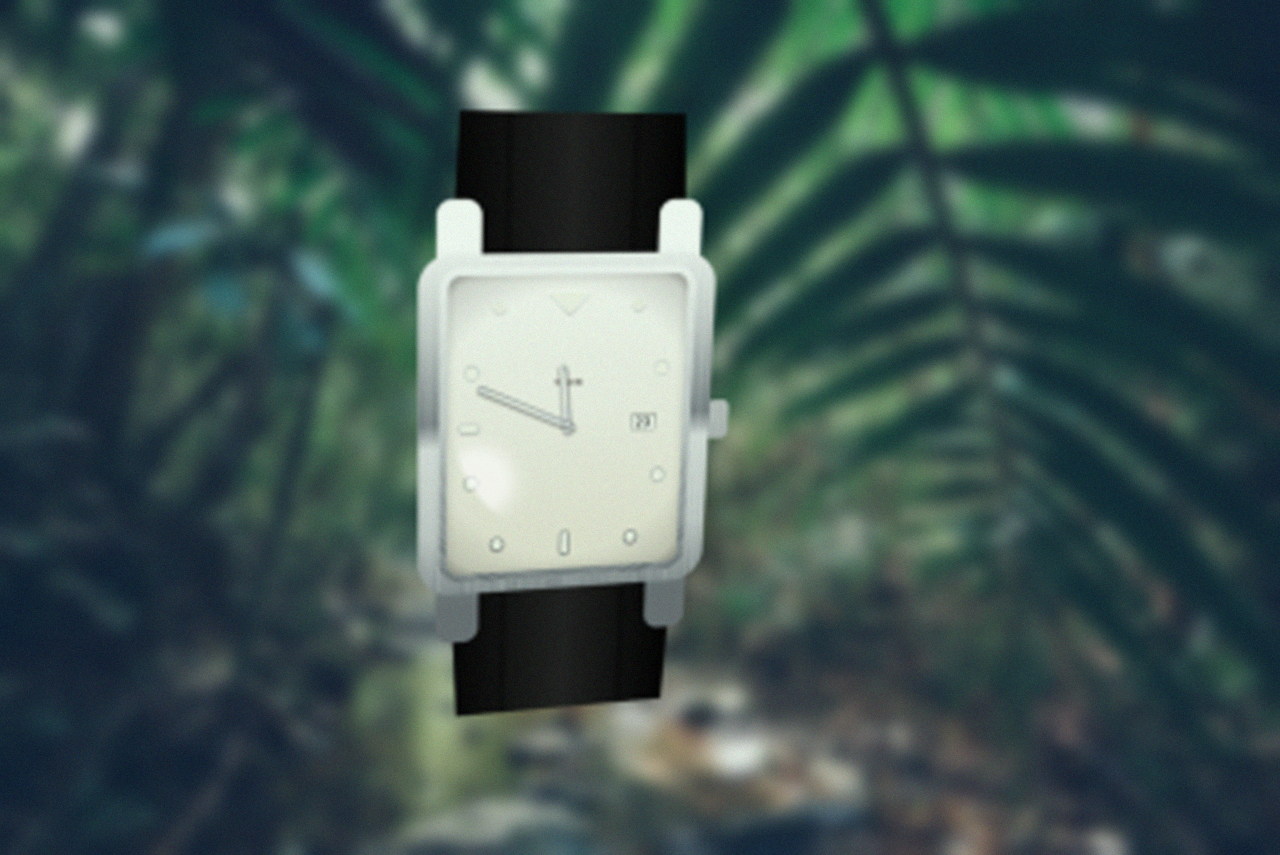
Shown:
11.49
